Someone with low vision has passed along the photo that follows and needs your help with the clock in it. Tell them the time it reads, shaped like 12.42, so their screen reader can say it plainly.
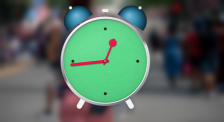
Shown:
12.44
